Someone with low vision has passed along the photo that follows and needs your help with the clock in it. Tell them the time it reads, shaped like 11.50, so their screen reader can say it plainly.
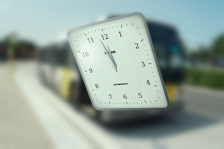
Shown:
11.58
